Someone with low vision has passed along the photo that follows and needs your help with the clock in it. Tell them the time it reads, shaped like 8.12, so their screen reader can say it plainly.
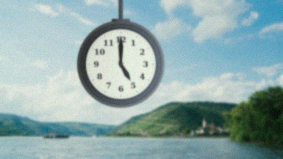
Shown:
5.00
